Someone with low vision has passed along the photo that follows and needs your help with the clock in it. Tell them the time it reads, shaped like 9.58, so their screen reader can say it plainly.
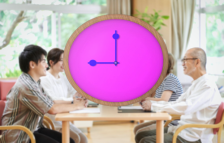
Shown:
9.00
